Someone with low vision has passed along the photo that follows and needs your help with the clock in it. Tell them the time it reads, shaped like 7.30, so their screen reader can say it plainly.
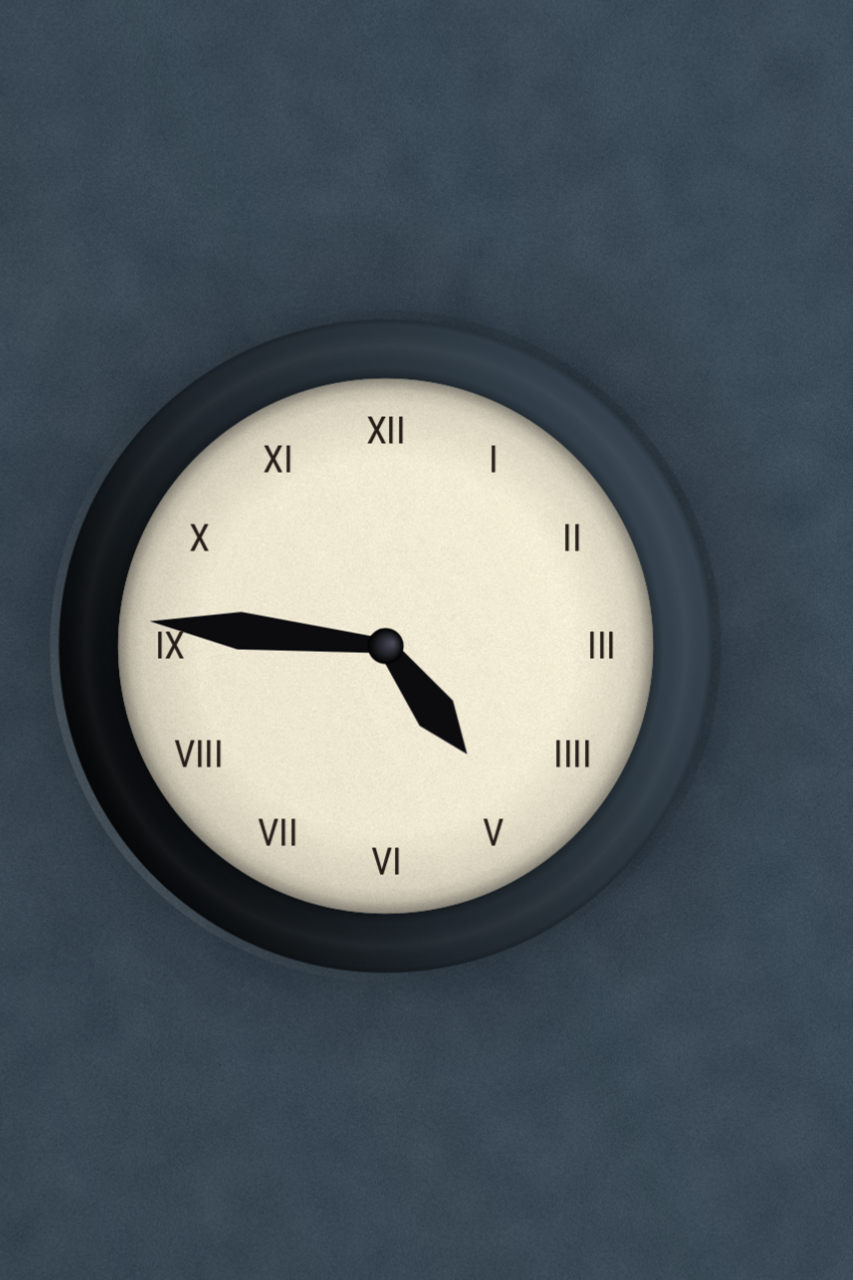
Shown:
4.46
